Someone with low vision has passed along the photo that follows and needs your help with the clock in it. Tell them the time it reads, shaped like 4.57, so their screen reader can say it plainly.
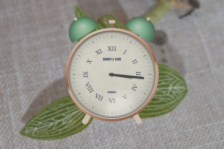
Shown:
3.16
